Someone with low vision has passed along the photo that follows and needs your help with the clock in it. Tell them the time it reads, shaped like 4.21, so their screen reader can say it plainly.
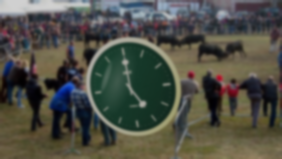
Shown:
5.00
